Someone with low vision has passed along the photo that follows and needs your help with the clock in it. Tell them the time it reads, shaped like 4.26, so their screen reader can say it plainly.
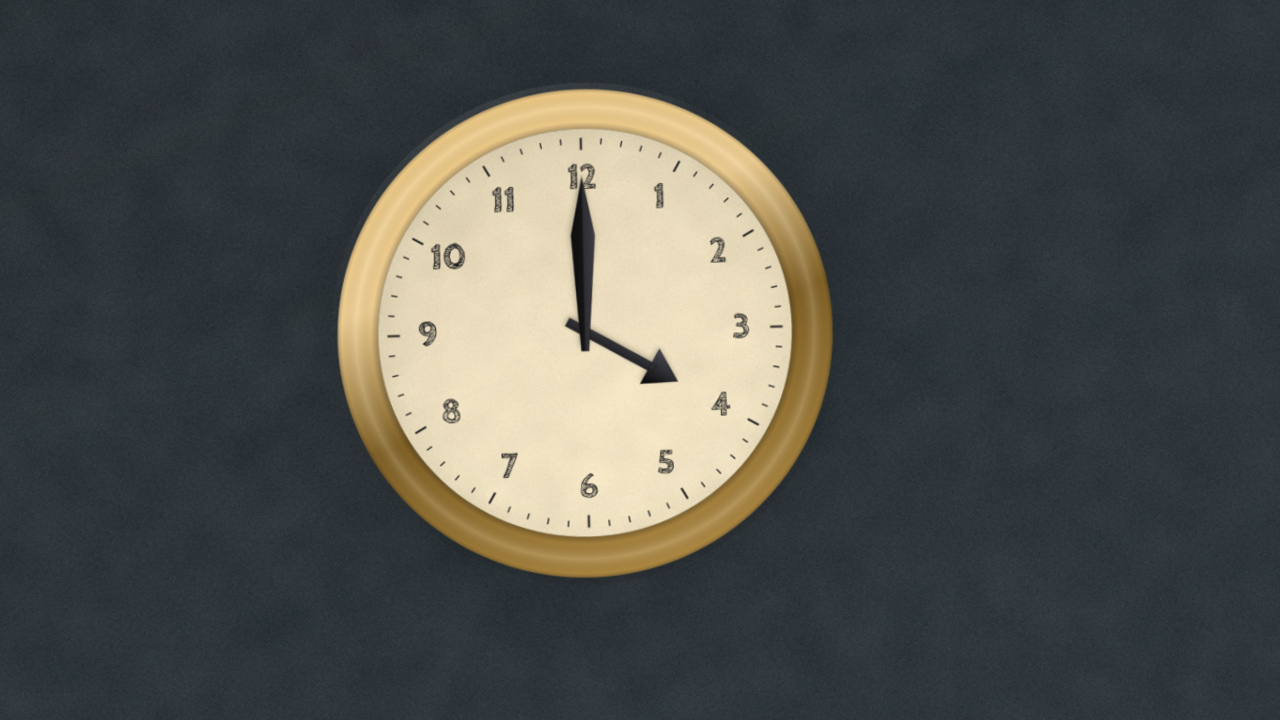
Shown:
4.00
